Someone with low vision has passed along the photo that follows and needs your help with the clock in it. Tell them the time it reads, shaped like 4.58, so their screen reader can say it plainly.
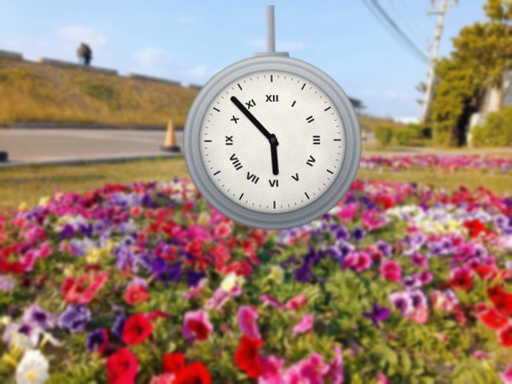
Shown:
5.53
